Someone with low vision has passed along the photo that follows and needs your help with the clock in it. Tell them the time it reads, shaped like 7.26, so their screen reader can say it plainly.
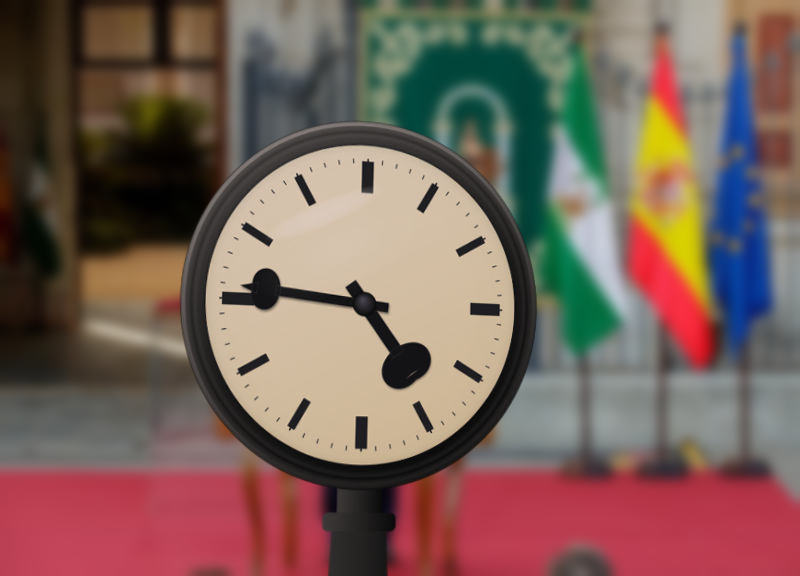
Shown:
4.46
